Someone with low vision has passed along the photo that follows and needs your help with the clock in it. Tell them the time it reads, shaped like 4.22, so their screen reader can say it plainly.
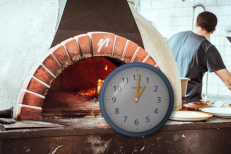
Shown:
1.01
